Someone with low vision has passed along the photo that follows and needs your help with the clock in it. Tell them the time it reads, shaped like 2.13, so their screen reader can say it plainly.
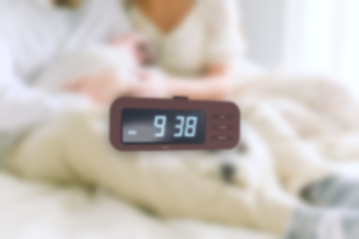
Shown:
9.38
